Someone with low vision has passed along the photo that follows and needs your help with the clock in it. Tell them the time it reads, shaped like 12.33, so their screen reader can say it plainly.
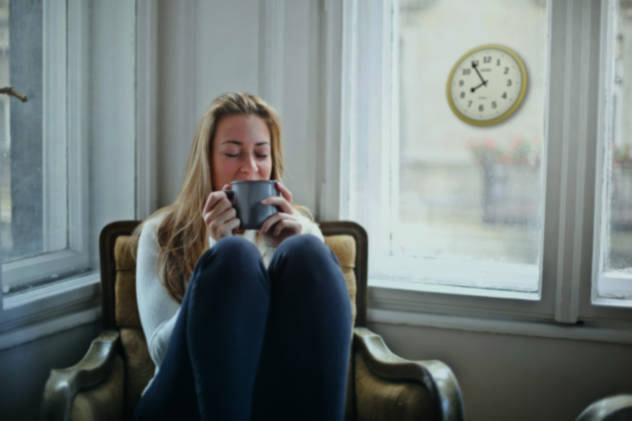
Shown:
7.54
